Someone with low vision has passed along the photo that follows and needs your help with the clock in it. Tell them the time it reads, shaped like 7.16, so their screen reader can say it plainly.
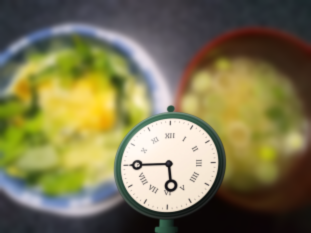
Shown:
5.45
